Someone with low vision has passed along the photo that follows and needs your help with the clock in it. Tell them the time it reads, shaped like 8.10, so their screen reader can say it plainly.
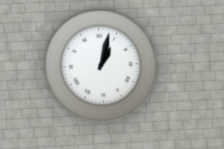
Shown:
1.03
